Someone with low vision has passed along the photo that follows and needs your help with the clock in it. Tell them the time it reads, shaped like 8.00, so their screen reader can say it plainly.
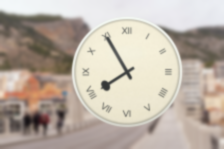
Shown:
7.55
